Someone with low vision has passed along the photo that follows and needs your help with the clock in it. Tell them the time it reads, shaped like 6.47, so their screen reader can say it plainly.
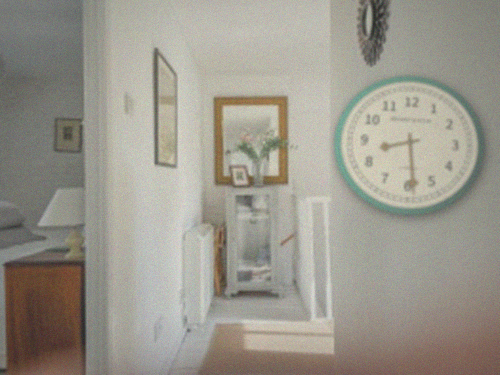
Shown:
8.29
